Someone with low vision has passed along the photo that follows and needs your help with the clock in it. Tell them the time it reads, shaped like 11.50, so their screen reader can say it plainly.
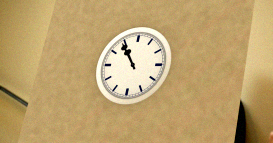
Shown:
10.54
